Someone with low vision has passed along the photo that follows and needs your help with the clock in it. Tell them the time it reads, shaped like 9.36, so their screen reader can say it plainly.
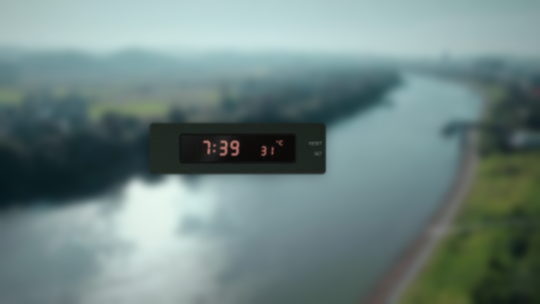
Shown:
7.39
